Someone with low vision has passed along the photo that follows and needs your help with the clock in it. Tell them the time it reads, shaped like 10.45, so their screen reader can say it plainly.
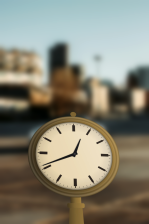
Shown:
12.41
